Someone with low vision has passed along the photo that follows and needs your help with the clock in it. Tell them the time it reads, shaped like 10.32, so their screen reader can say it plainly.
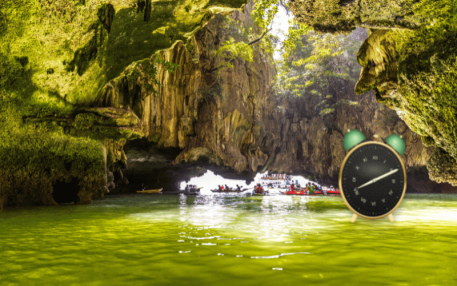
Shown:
8.11
